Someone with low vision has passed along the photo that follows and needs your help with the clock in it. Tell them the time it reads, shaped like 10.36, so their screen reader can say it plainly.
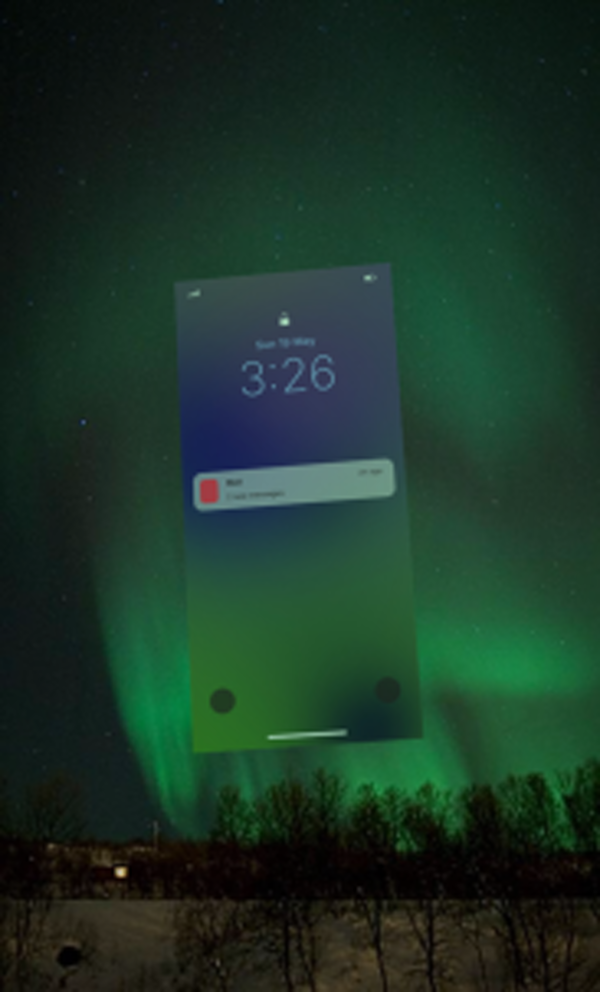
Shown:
3.26
